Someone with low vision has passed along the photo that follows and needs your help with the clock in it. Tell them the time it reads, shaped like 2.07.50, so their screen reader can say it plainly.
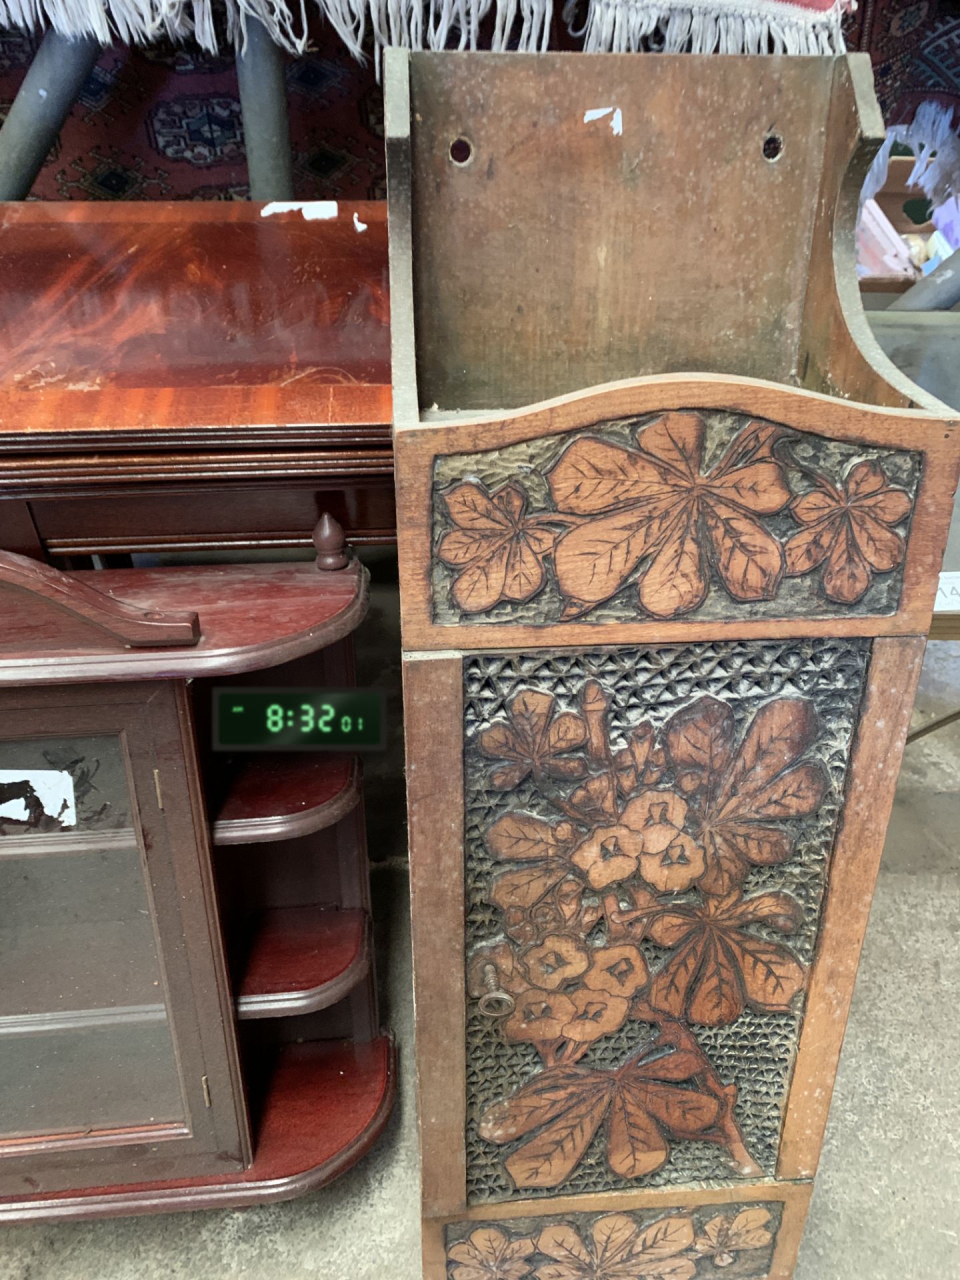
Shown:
8.32.01
